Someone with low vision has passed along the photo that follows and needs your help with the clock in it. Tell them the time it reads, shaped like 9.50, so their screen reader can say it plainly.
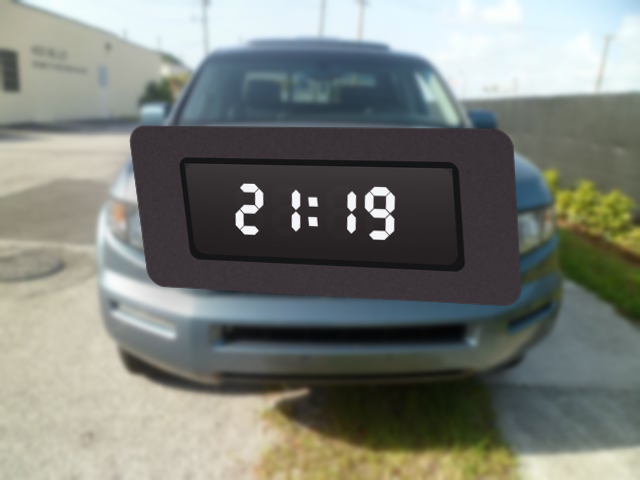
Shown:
21.19
